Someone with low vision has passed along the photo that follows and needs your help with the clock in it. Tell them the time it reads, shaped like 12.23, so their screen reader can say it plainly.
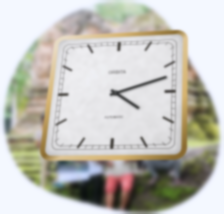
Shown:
4.12
